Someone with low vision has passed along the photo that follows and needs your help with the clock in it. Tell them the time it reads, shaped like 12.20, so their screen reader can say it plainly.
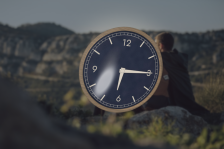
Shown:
6.15
